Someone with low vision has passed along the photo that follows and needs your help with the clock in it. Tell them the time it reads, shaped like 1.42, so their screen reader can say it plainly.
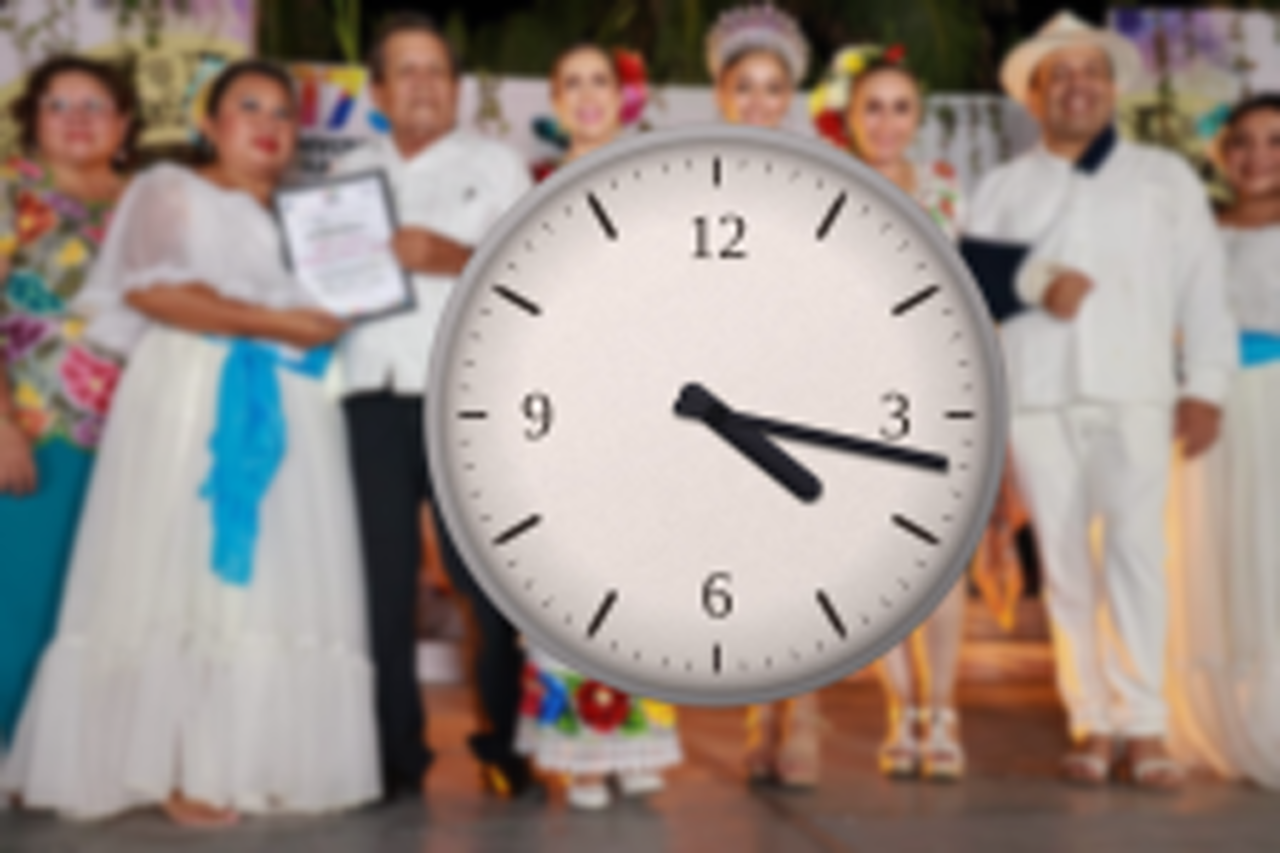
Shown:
4.17
